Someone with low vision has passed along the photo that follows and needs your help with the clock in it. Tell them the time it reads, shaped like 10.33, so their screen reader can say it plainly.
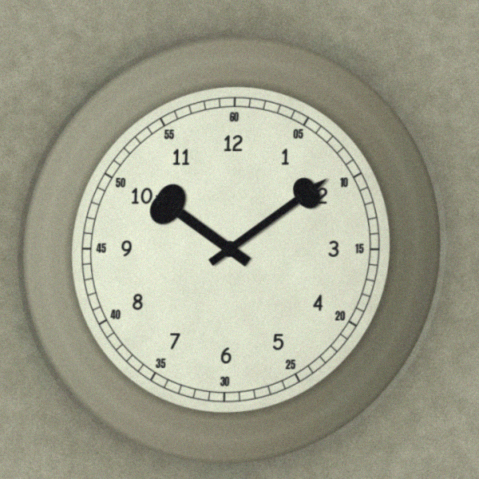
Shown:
10.09
